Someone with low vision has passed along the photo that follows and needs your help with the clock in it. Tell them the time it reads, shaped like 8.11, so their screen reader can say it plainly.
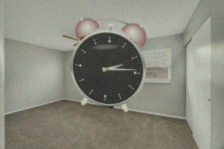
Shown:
2.14
